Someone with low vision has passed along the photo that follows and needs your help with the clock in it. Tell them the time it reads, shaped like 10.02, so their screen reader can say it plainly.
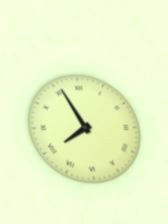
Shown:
7.56
